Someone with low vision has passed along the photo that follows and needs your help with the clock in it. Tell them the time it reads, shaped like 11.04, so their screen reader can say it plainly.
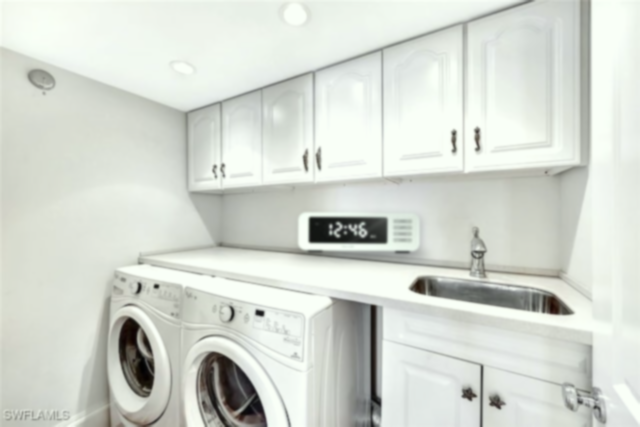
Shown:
12.46
